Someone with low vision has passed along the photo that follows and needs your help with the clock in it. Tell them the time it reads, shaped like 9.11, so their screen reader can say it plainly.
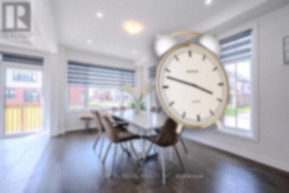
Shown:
3.48
